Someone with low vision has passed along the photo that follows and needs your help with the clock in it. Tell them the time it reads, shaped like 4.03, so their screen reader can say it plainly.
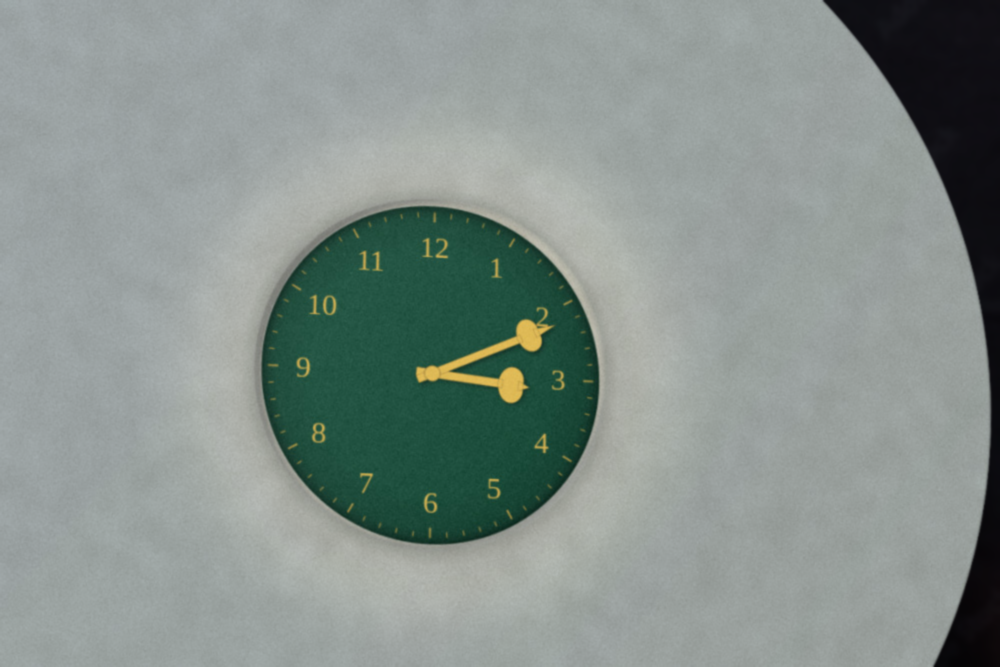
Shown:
3.11
